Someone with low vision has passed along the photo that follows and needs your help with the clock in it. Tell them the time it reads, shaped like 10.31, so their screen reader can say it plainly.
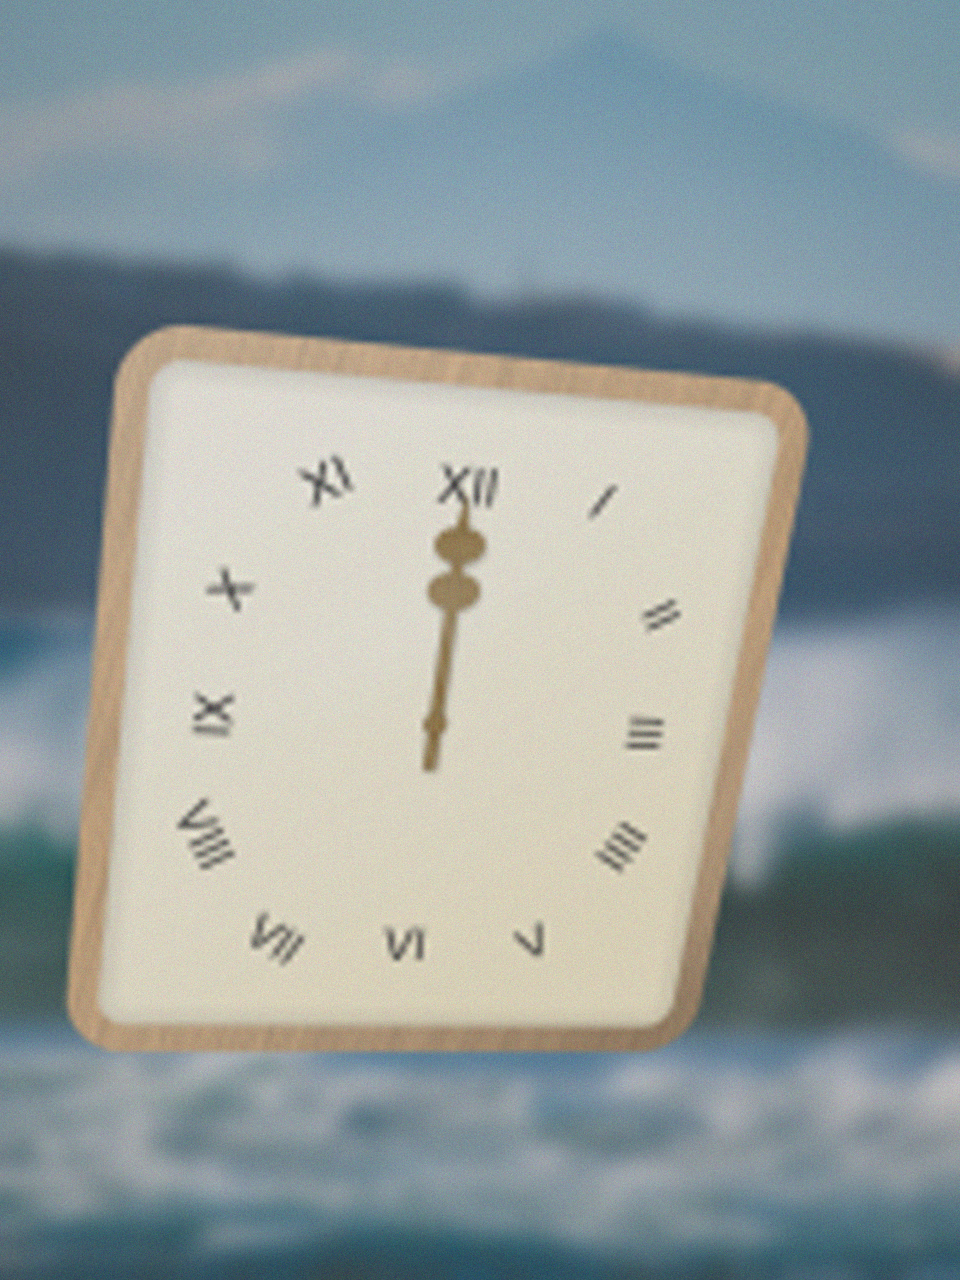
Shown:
12.00
